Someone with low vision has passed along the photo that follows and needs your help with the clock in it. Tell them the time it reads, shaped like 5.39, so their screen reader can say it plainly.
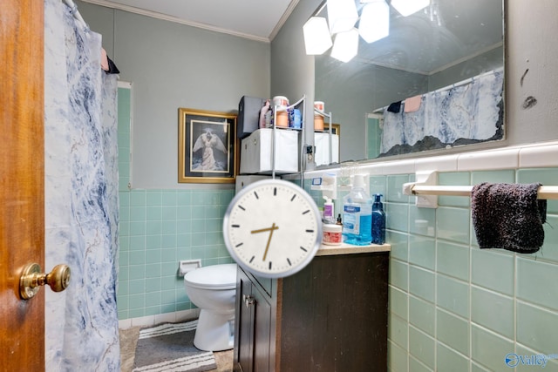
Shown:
8.32
